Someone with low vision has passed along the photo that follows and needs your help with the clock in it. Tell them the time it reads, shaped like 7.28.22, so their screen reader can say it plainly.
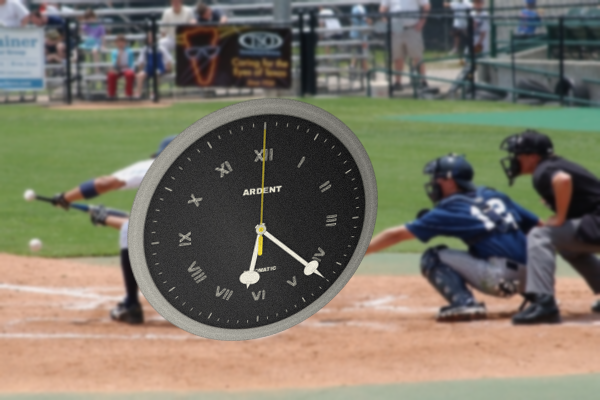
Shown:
6.22.00
